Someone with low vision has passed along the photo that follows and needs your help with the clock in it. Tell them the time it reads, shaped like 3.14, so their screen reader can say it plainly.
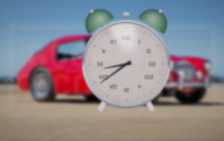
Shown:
8.39
